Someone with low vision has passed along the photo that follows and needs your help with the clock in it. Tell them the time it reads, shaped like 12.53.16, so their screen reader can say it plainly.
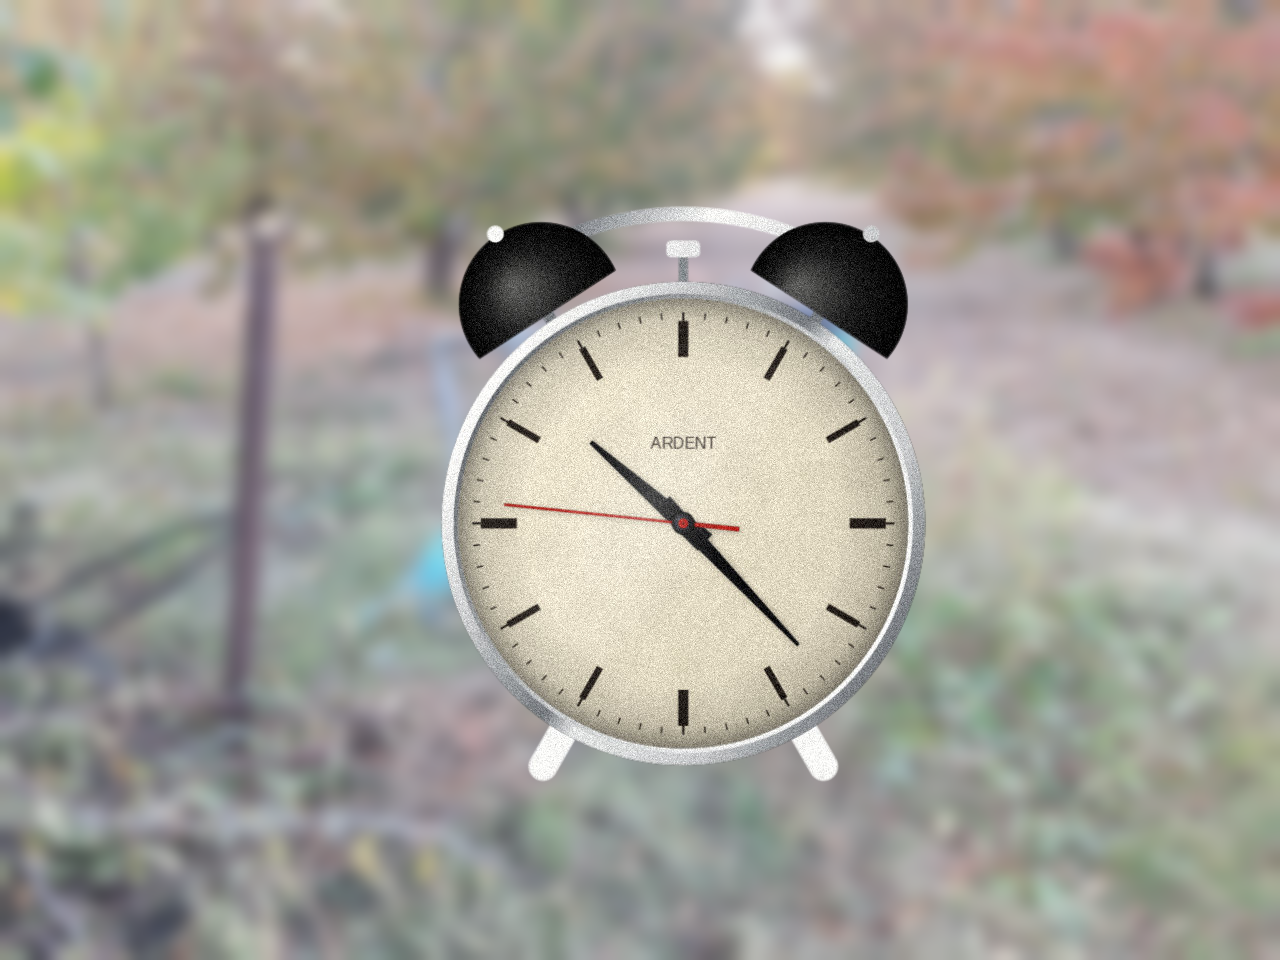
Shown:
10.22.46
